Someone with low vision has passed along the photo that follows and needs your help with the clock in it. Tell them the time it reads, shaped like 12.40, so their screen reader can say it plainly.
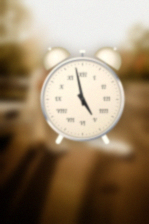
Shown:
4.58
